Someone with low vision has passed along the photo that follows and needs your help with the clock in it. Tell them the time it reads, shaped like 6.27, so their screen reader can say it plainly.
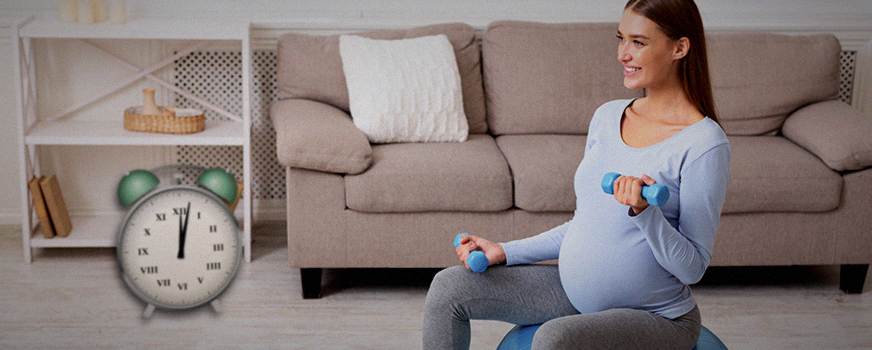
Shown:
12.02
